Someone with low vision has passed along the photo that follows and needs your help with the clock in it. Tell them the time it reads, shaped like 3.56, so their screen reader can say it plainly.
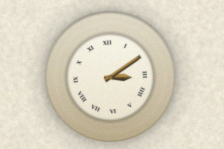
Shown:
3.10
